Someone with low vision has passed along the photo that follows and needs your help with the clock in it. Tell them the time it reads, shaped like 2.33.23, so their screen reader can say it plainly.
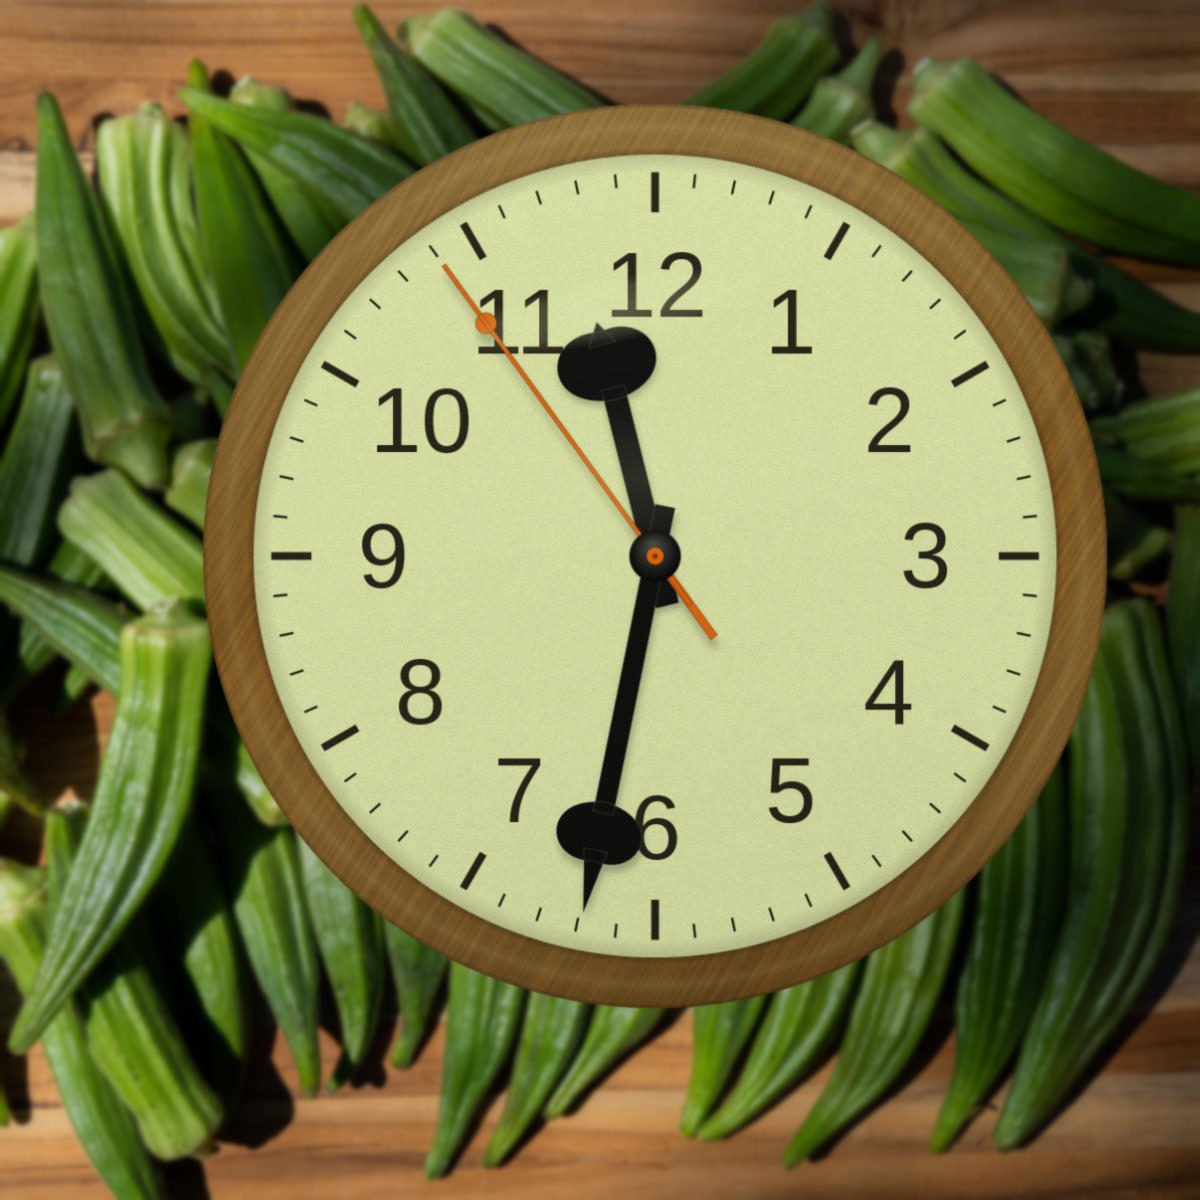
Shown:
11.31.54
